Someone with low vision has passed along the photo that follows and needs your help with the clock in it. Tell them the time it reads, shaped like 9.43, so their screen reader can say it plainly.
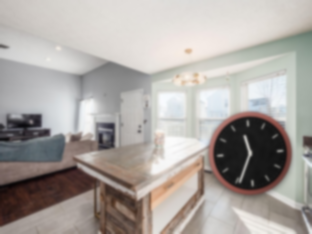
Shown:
11.34
